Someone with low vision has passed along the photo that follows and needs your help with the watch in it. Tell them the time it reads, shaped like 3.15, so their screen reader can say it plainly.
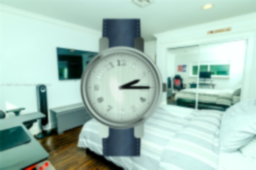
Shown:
2.15
